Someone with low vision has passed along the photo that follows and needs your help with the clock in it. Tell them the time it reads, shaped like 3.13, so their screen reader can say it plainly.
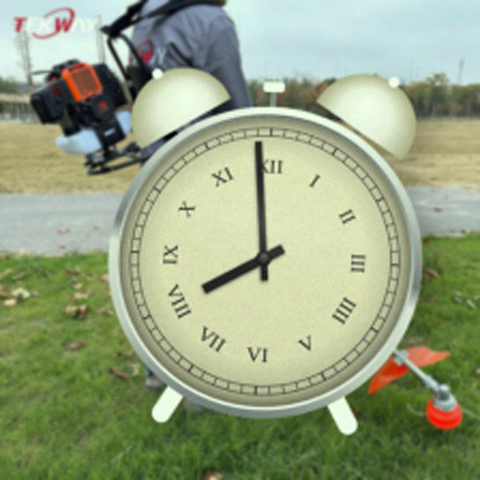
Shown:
7.59
